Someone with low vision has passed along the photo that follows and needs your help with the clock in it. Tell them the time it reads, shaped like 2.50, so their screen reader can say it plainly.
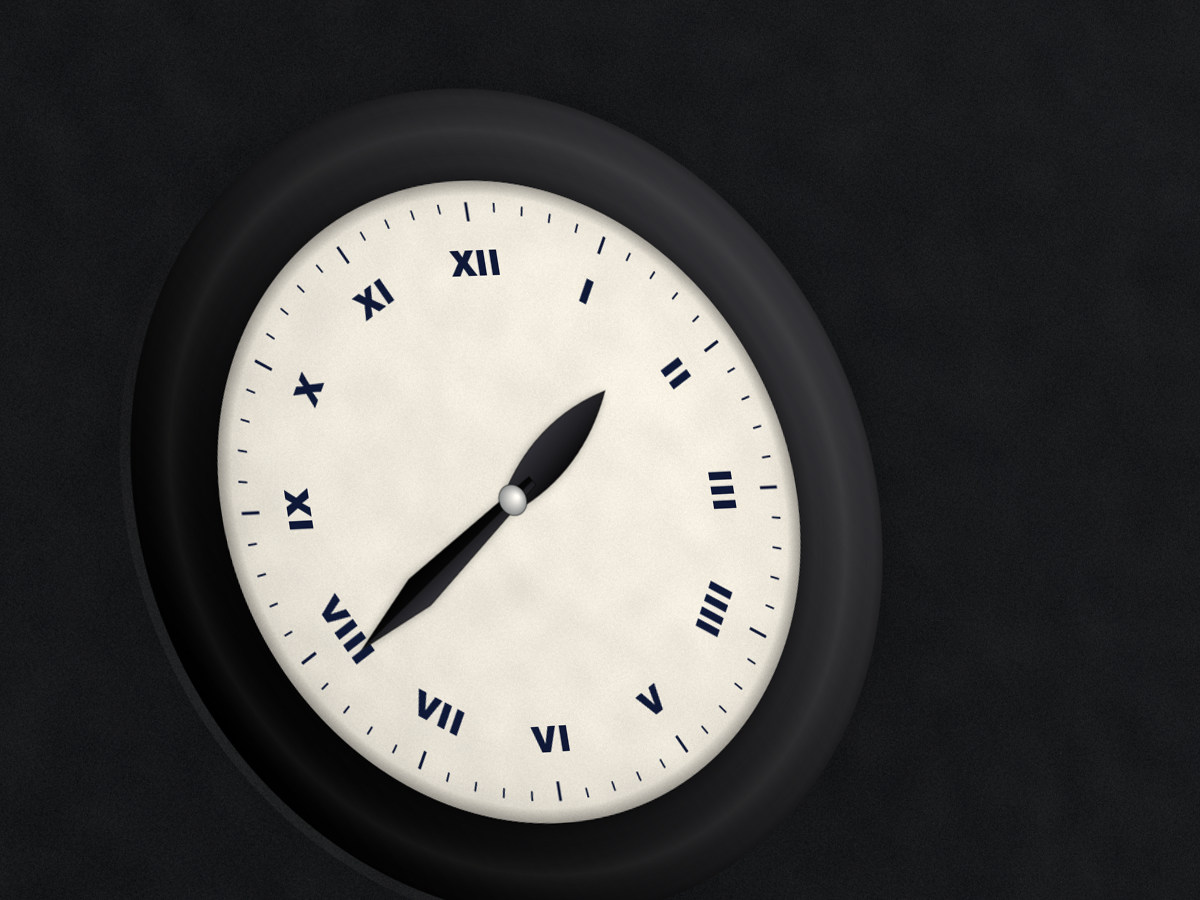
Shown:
1.39
